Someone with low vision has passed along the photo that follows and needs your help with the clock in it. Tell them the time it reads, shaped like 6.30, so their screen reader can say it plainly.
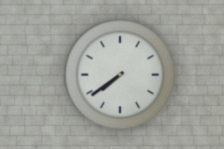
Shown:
7.39
